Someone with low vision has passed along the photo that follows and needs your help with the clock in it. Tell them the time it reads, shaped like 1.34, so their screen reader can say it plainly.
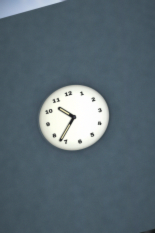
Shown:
10.37
